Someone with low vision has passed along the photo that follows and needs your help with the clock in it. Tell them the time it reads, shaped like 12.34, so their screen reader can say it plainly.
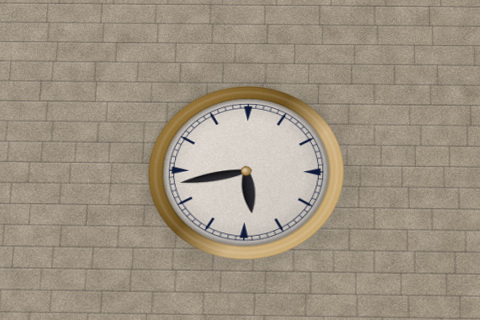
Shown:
5.43
